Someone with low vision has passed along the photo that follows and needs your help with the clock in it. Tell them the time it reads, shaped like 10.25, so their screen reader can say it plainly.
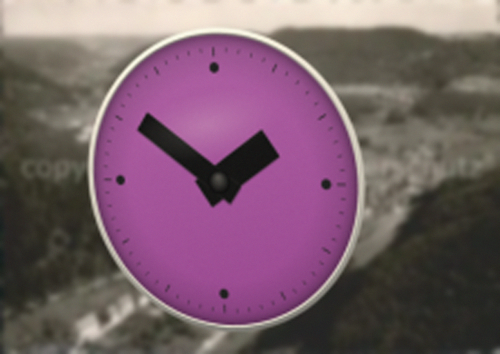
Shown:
1.51
